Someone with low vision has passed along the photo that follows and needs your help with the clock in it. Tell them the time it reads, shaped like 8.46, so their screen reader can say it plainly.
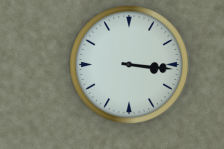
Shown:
3.16
